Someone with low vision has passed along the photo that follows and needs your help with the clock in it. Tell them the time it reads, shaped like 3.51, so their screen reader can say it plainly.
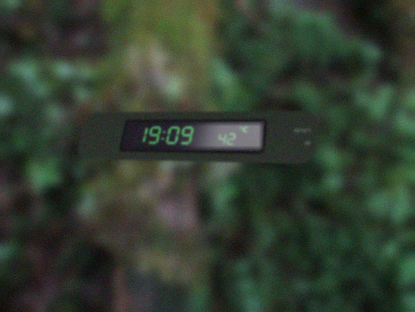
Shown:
19.09
